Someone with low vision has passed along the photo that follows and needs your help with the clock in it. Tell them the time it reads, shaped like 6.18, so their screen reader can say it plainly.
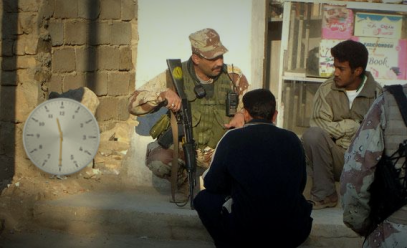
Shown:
11.30
